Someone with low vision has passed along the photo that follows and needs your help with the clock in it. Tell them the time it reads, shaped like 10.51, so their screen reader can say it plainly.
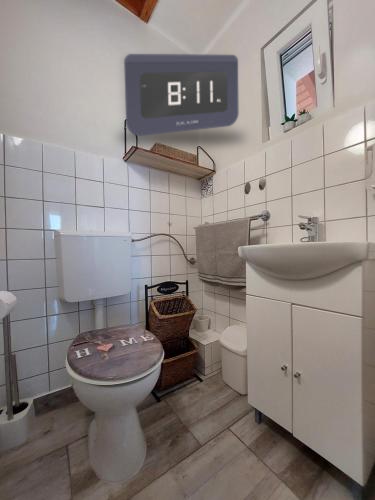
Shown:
8.11
